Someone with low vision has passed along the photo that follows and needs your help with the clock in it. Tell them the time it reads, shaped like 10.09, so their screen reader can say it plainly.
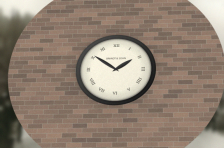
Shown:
1.51
